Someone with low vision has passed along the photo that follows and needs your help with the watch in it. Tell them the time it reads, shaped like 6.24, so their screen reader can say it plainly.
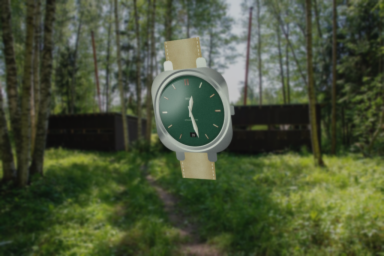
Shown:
12.28
